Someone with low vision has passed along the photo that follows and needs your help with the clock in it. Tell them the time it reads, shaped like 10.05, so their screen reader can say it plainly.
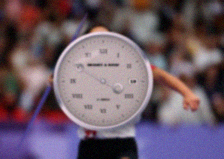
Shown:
3.50
